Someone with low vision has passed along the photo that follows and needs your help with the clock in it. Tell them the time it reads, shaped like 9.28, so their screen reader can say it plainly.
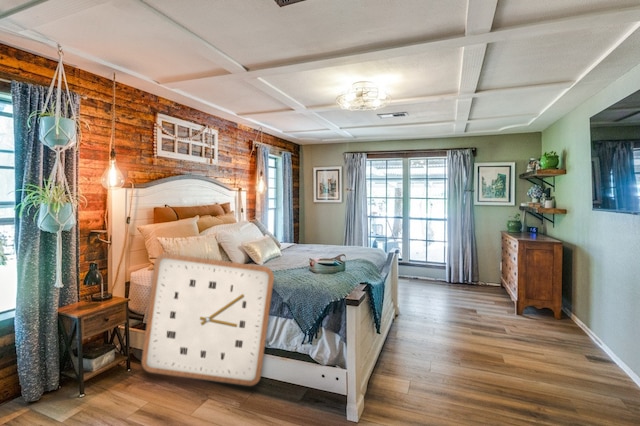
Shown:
3.08
